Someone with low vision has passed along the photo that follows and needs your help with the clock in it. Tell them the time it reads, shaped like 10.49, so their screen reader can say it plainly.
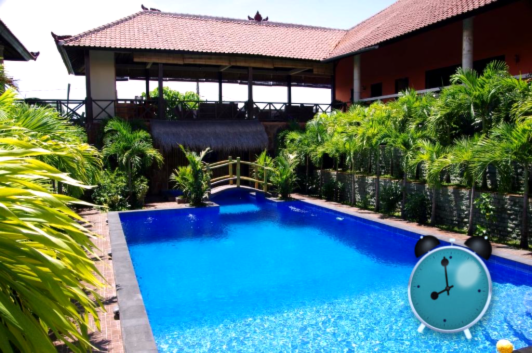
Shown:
7.58
